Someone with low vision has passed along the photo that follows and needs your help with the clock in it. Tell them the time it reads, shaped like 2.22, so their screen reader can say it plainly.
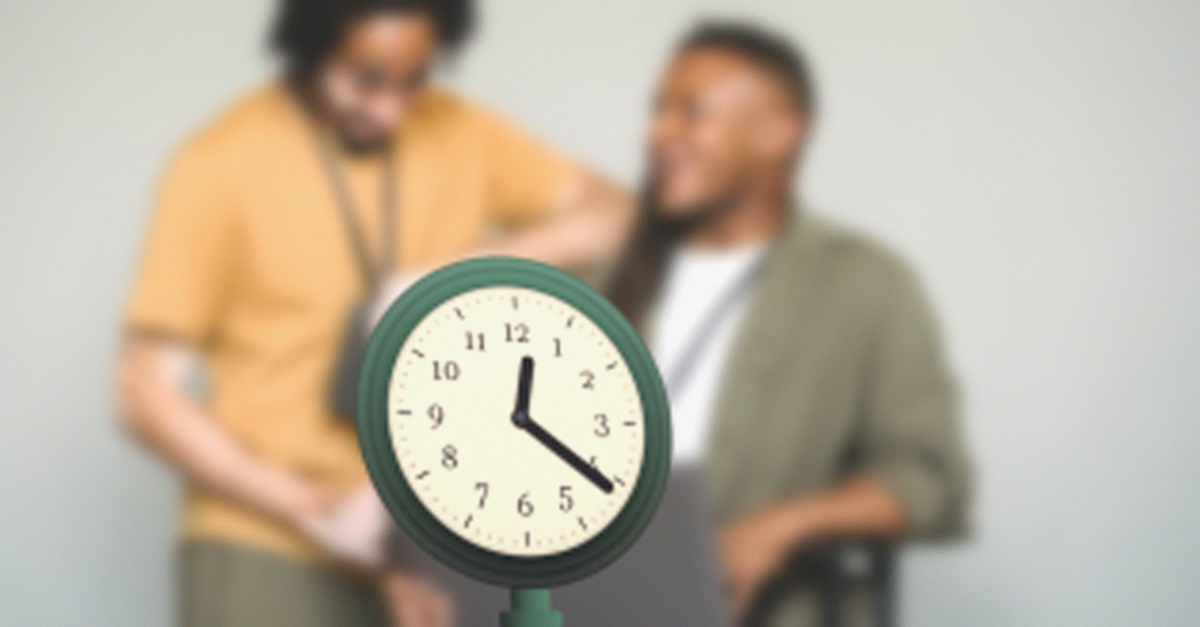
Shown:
12.21
